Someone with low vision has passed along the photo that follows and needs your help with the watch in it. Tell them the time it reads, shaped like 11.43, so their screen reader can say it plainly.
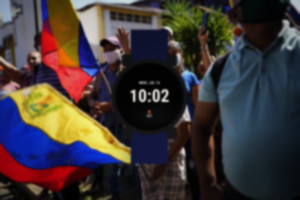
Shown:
10.02
